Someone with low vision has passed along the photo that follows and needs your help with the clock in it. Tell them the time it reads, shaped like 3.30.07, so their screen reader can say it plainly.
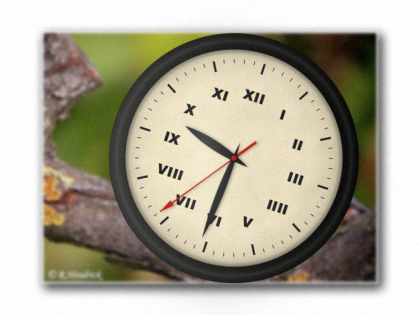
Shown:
9.30.36
